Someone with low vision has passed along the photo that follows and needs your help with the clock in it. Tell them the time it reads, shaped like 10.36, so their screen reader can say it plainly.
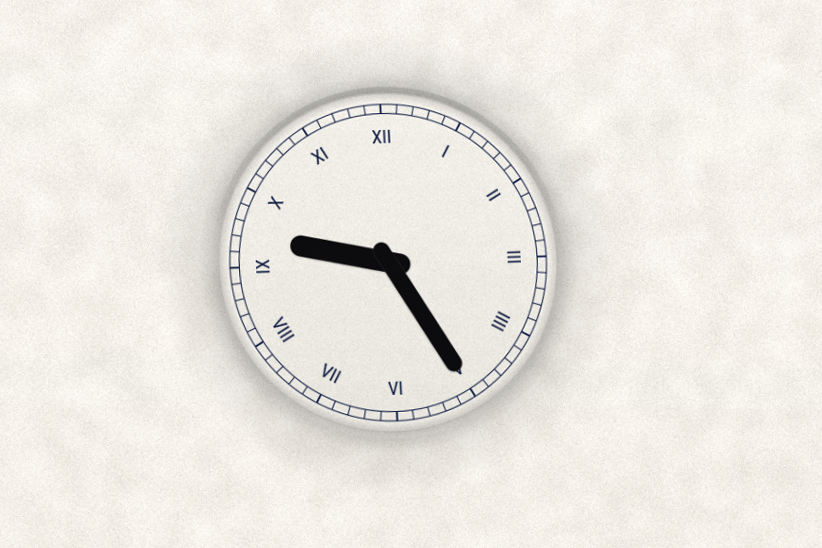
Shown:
9.25
